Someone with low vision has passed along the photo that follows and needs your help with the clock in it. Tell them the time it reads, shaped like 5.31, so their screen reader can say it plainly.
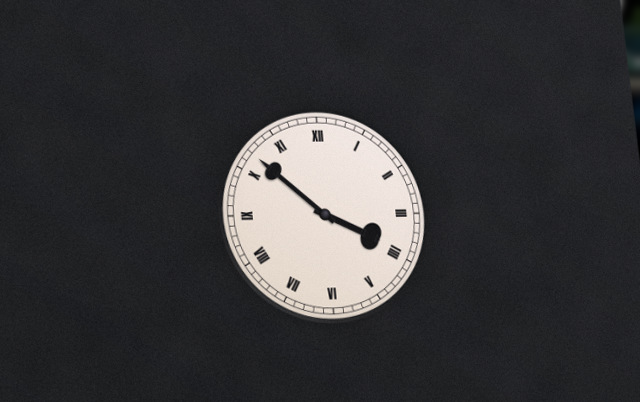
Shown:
3.52
